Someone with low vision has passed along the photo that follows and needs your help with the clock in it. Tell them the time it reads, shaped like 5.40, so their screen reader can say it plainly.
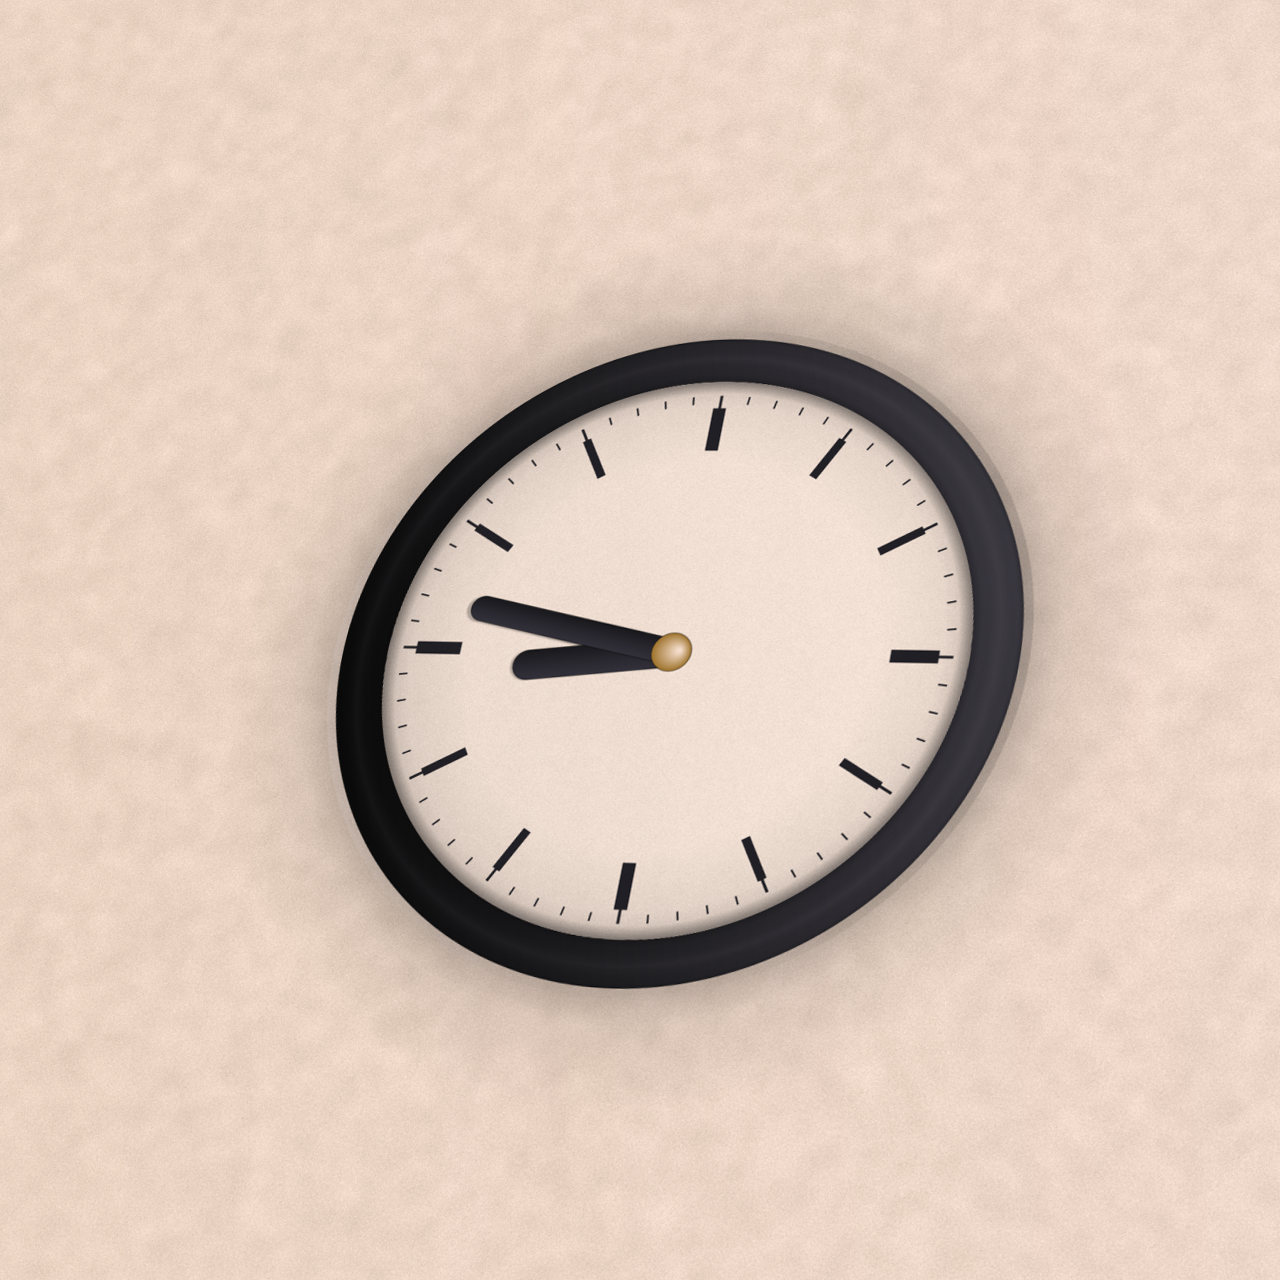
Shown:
8.47
